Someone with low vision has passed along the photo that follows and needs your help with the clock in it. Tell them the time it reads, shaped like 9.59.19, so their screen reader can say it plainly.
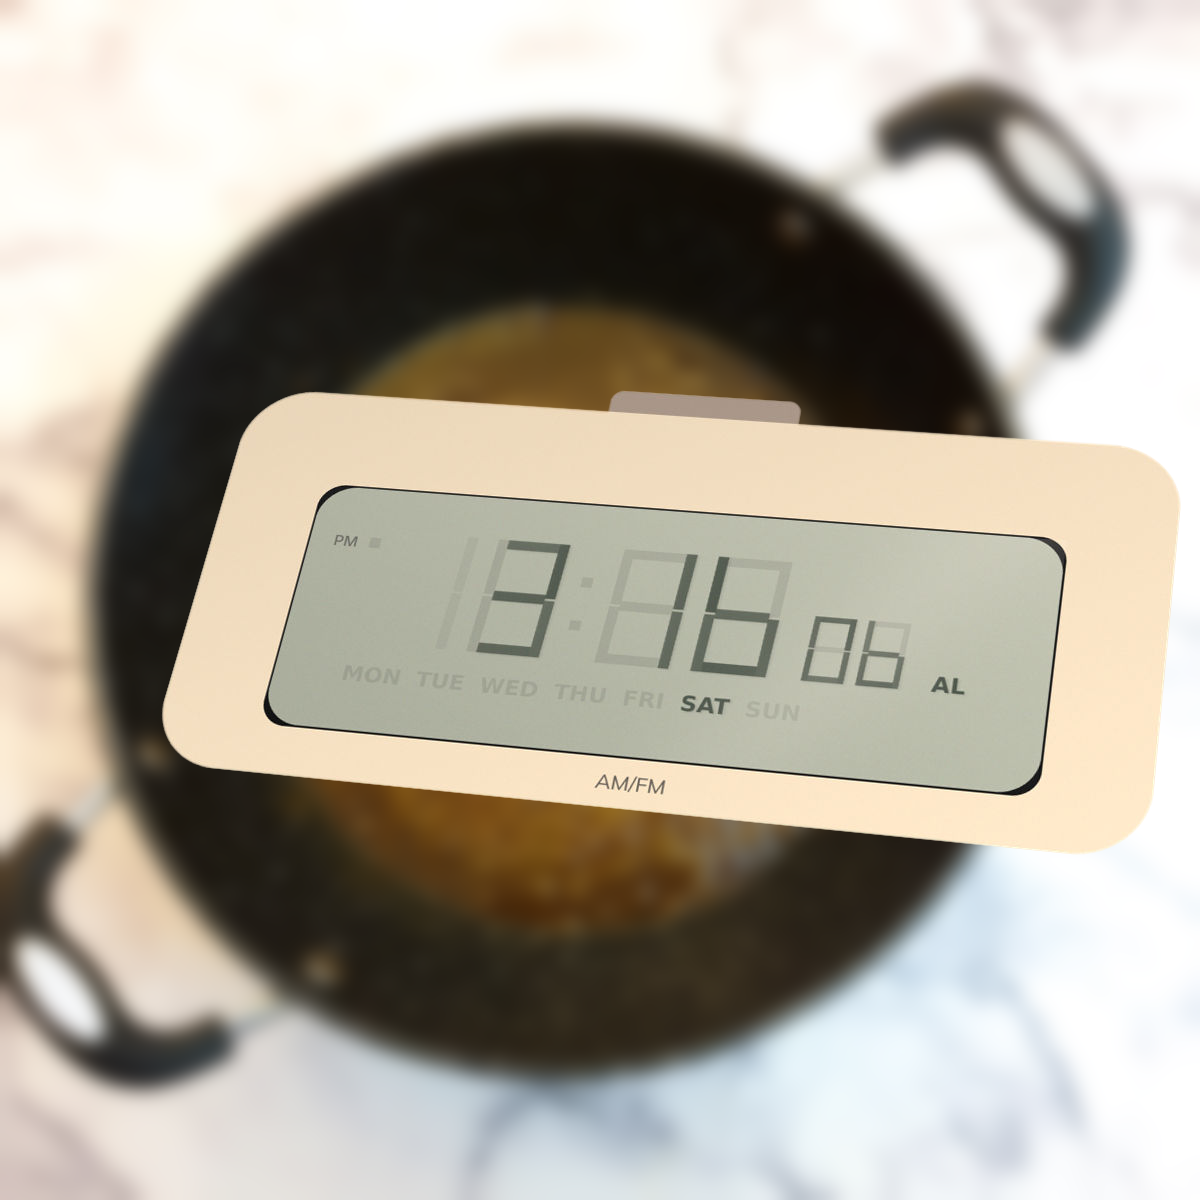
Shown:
3.16.06
